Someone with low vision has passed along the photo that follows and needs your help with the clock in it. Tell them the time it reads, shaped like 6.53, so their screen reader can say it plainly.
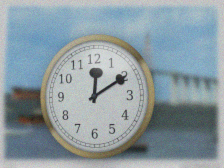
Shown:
12.10
